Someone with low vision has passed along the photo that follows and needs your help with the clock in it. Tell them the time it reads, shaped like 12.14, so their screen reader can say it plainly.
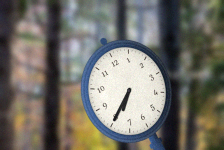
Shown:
7.40
